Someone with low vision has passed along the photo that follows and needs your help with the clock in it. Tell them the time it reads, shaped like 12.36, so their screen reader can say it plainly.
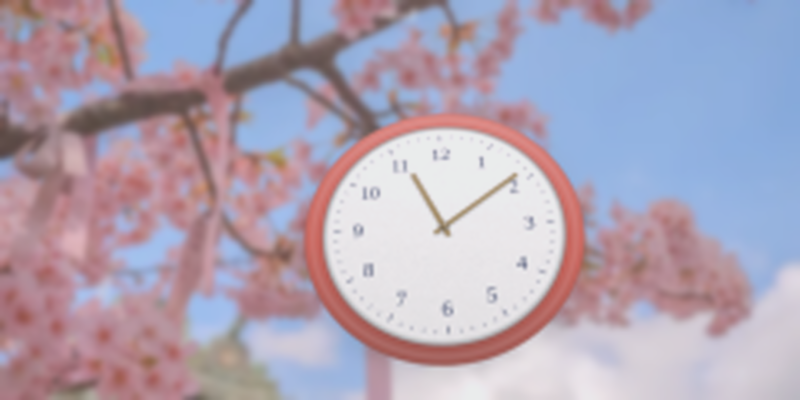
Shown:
11.09
